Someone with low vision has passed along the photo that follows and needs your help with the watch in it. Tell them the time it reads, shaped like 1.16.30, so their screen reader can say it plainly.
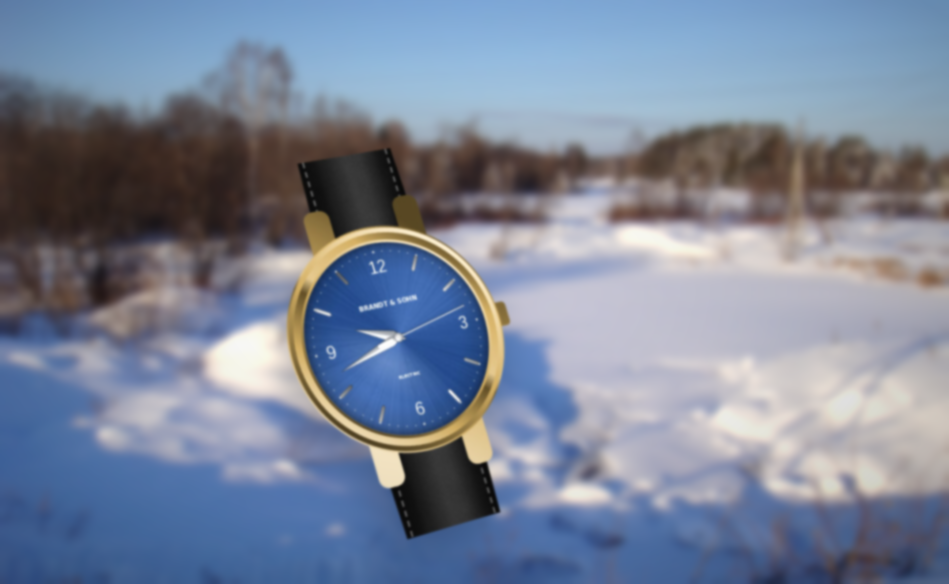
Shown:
9.42.13
